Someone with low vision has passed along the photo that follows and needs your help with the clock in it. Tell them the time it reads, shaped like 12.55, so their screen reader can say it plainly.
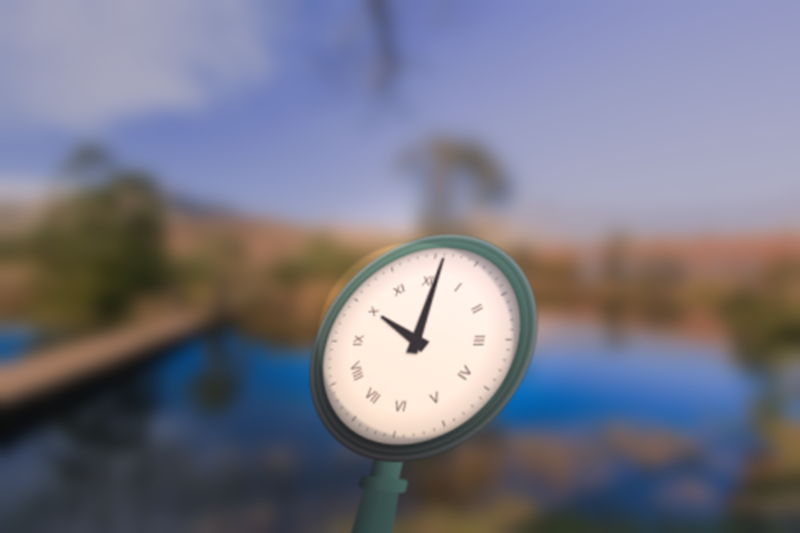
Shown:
10.01
